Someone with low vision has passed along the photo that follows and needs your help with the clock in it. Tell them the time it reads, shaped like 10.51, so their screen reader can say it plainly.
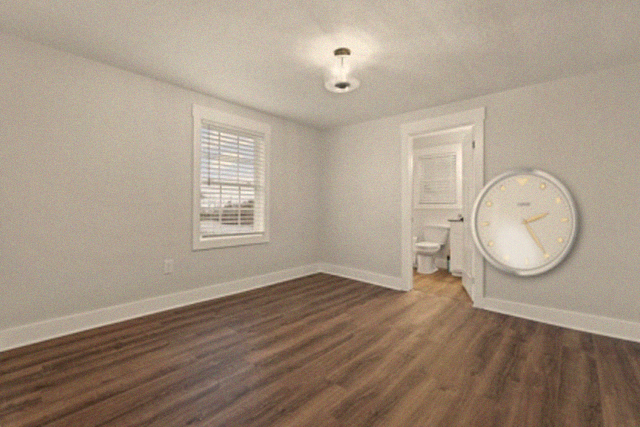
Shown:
2.25
